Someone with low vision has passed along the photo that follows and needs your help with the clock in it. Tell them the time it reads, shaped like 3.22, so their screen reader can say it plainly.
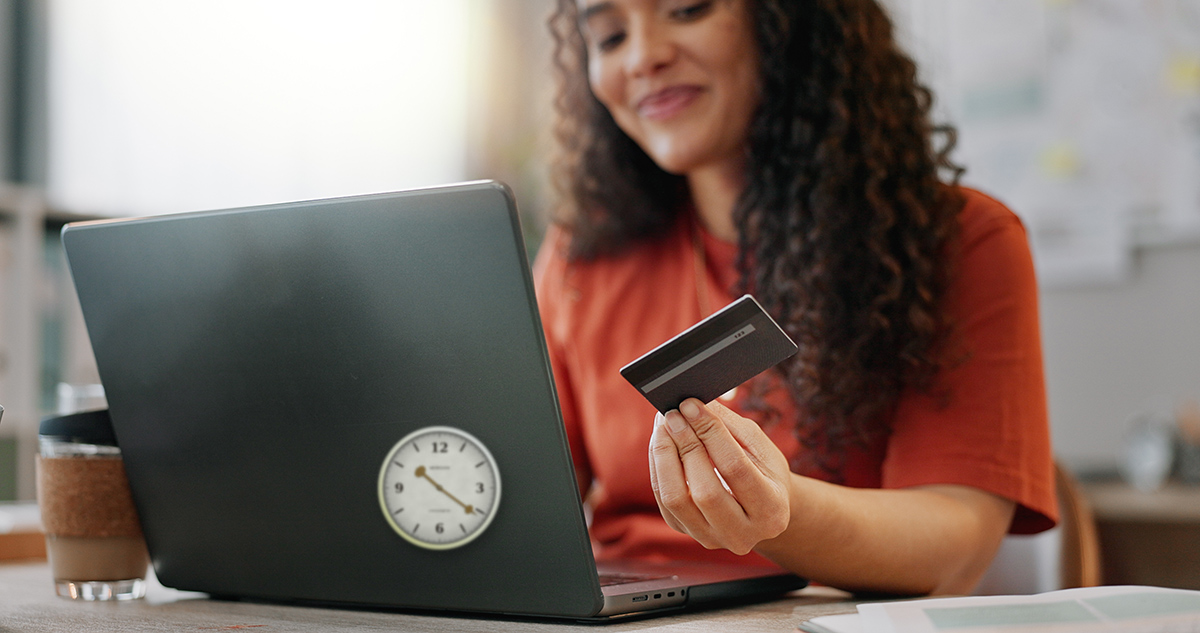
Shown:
10.21
